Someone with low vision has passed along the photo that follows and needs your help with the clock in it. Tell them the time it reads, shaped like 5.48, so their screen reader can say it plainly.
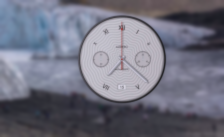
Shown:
7.22
